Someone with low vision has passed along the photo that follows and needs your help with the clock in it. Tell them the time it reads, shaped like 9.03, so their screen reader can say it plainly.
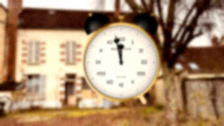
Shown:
11.58
